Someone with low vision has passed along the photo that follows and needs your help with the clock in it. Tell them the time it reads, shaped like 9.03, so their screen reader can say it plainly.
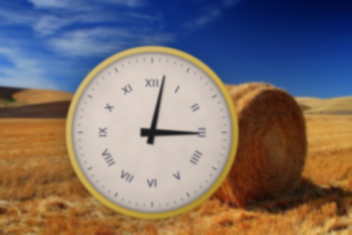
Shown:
3.02
